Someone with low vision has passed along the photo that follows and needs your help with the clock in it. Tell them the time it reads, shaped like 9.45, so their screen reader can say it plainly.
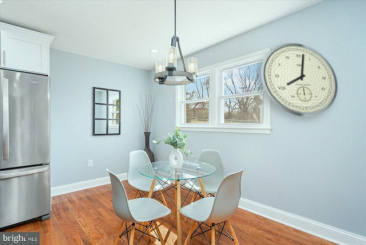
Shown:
8.02
